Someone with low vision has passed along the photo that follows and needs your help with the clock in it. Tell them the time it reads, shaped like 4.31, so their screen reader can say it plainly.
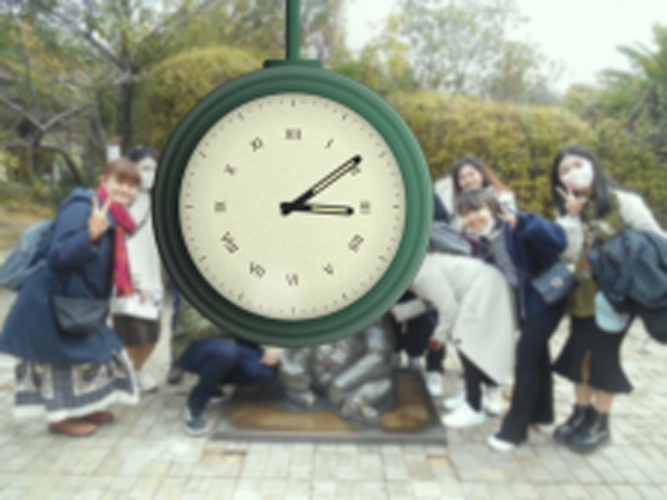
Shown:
3.09
